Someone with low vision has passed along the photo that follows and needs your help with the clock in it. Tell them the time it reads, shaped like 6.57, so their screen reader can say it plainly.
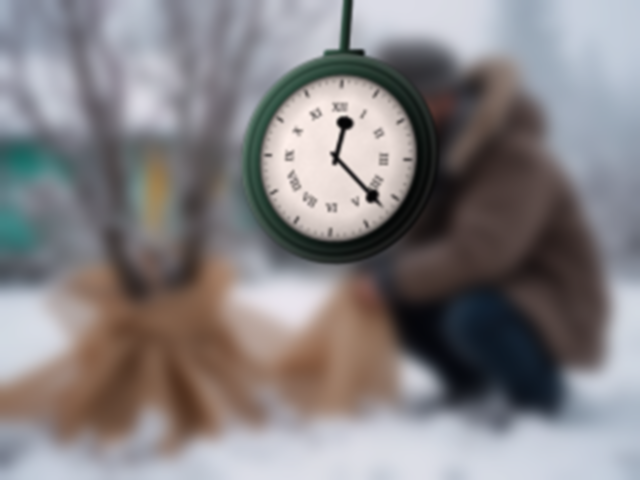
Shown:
12.22
